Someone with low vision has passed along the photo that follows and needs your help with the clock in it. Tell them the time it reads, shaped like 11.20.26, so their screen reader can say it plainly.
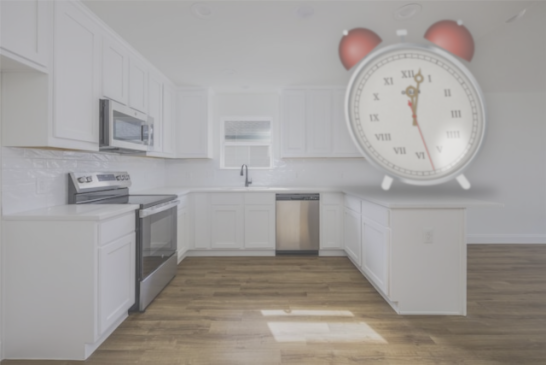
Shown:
12.02.28
